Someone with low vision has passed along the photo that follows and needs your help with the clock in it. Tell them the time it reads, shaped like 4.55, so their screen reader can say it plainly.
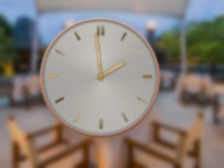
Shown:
1.59
